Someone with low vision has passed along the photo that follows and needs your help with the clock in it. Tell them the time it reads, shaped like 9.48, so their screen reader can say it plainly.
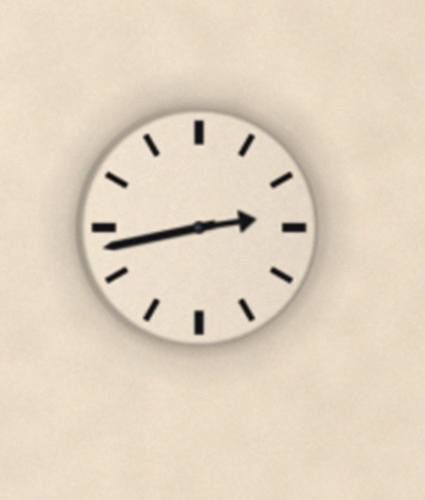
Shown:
2.43
